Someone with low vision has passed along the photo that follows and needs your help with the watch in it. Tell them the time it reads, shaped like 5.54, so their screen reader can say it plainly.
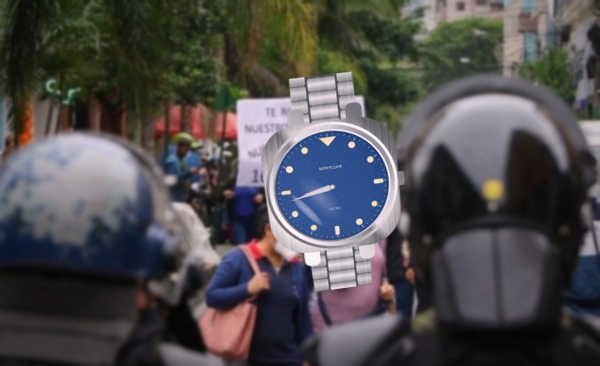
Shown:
8.43
